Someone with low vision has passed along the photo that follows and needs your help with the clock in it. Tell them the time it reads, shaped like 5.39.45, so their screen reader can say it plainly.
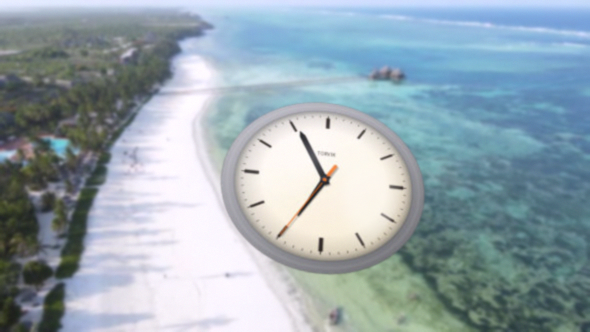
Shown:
6.55.35
